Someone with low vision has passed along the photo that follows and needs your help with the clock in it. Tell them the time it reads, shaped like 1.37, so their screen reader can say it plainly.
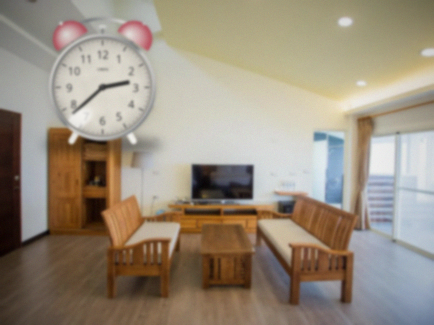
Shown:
2.38
